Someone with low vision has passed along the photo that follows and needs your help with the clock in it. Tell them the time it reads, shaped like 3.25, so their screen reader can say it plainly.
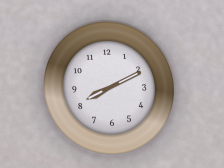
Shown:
8.11
